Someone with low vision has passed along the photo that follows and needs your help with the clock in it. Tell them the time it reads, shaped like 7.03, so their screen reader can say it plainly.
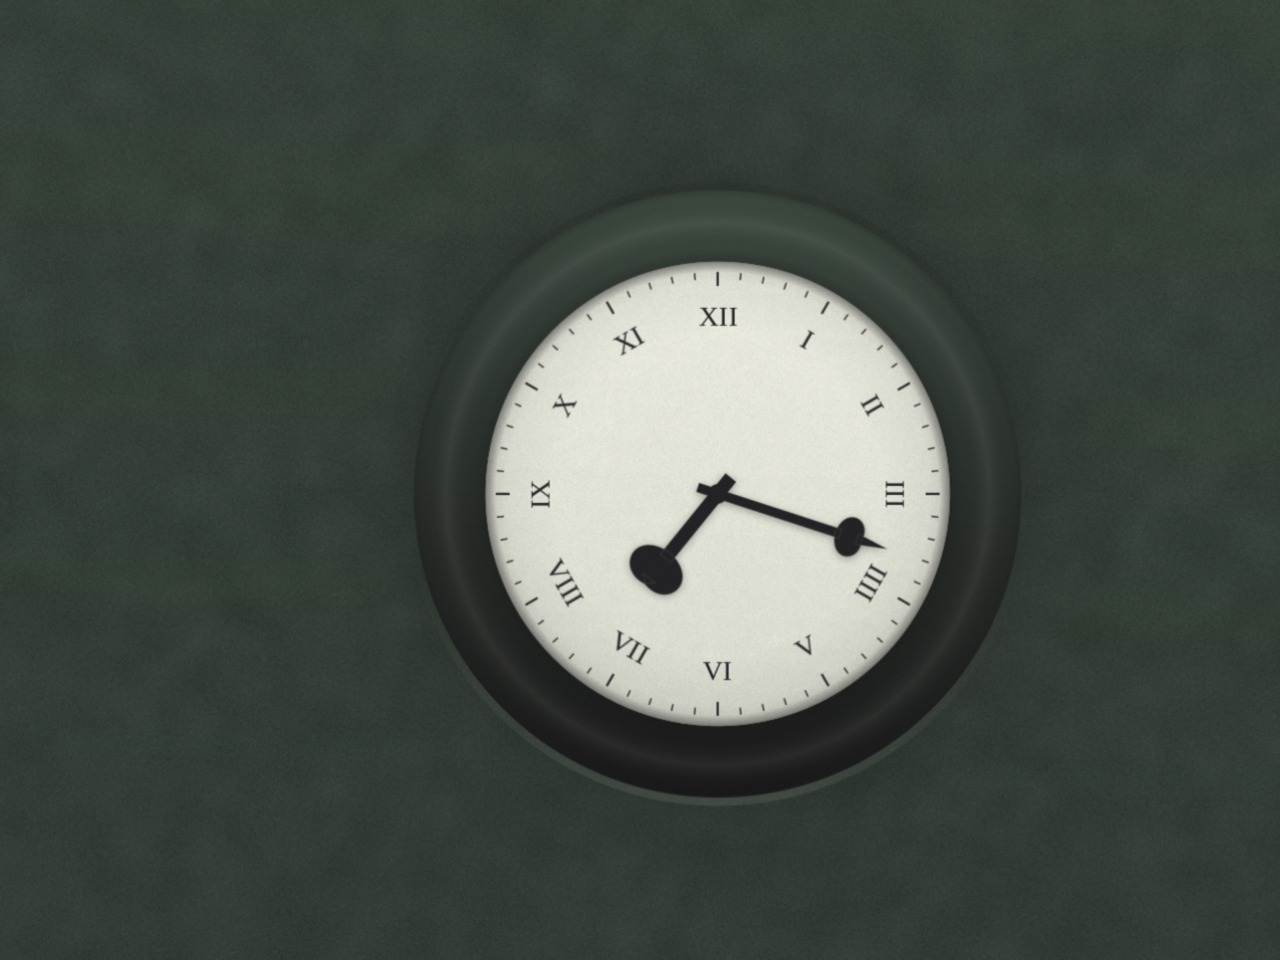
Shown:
7.18
